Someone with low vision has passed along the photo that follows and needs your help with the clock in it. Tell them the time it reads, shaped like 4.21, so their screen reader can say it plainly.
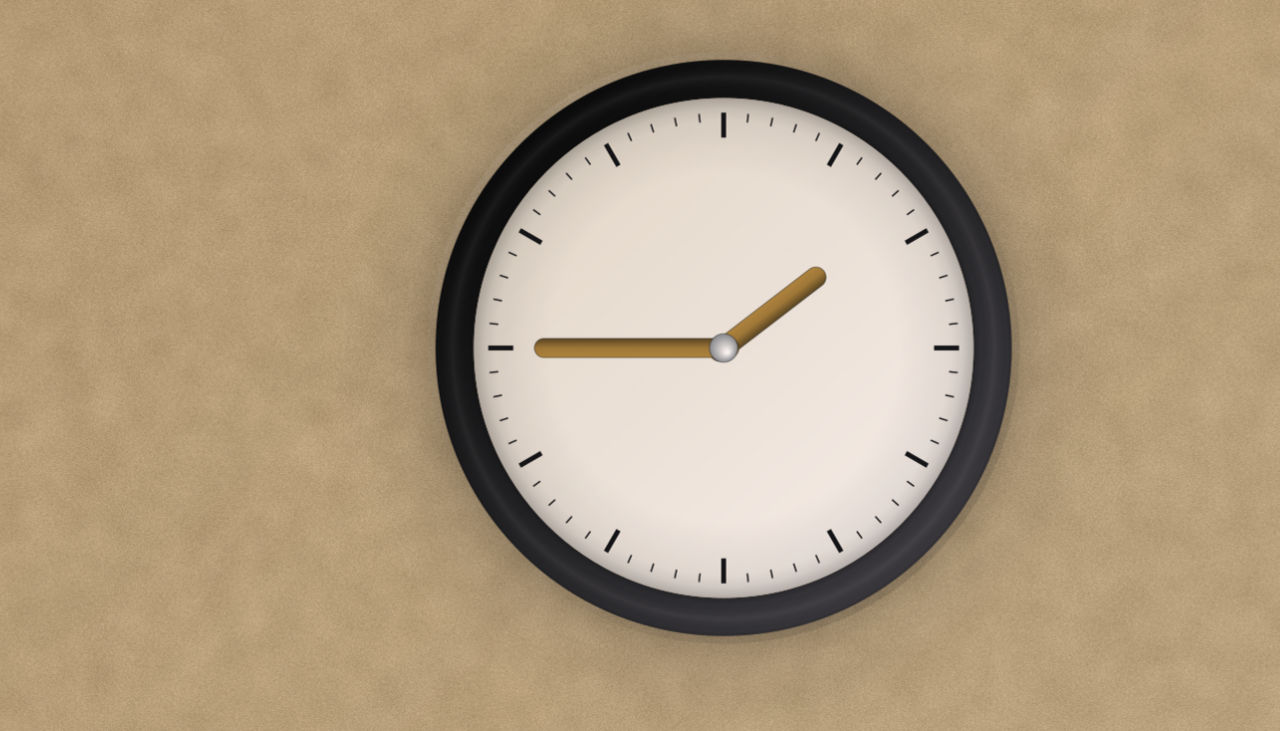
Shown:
1.45
